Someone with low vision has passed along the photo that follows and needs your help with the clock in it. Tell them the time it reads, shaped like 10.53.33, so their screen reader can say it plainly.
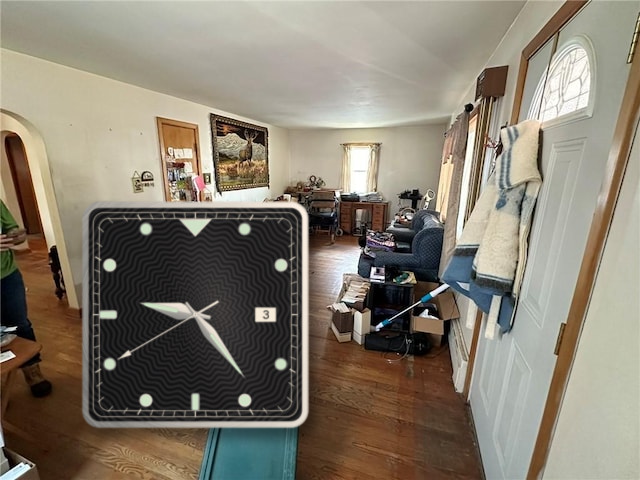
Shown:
9.23.40
